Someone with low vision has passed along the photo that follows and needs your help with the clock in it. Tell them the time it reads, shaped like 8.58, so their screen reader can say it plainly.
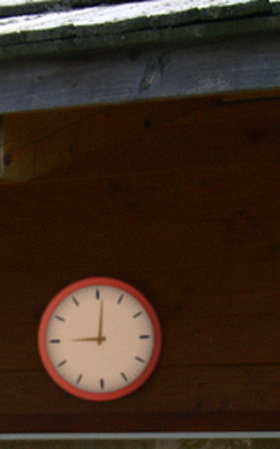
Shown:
9.01
